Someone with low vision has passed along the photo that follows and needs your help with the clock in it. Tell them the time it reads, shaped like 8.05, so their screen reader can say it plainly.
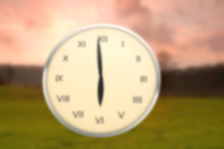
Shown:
5.59
